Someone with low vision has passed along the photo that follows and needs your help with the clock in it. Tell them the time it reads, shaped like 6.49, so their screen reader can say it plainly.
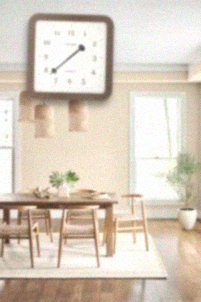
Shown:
1.38
